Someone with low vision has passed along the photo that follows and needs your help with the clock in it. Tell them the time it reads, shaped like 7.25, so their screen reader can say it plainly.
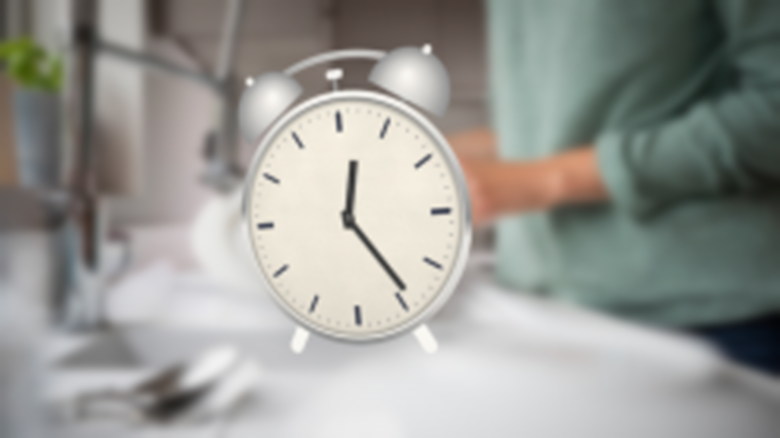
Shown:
12.24
